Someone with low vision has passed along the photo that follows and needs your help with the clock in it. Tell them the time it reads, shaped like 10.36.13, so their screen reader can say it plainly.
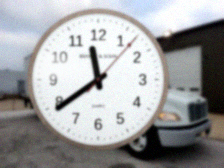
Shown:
11.39.07
